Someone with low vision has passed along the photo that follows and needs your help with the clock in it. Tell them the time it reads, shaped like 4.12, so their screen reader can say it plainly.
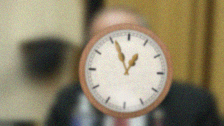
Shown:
12.56
